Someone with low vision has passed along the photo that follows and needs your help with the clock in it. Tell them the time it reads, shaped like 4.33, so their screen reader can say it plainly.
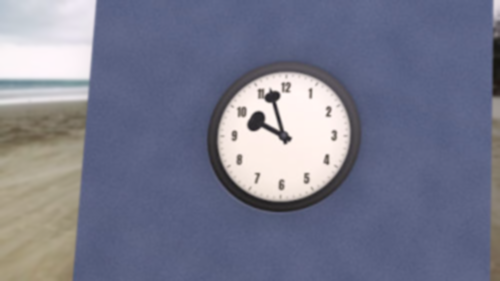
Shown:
9.57
